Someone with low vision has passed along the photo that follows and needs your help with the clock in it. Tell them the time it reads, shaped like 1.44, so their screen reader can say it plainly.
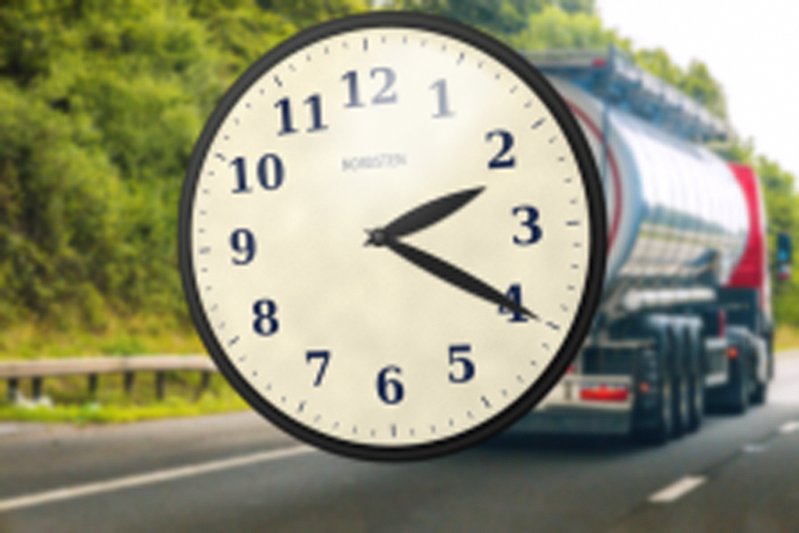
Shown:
2.20
